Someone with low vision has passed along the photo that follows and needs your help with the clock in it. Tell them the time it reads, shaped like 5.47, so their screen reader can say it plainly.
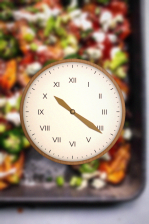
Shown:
10.21
